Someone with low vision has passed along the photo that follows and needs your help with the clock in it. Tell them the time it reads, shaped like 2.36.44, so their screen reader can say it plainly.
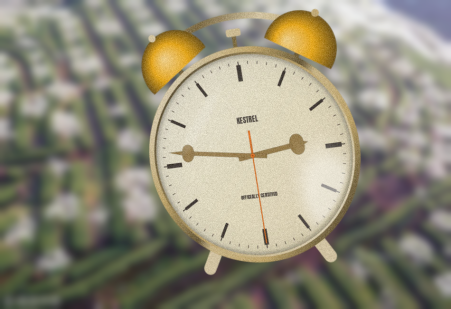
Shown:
2.46.30
